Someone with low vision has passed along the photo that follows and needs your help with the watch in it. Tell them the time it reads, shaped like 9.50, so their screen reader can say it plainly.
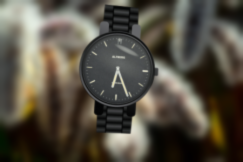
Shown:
6.26
